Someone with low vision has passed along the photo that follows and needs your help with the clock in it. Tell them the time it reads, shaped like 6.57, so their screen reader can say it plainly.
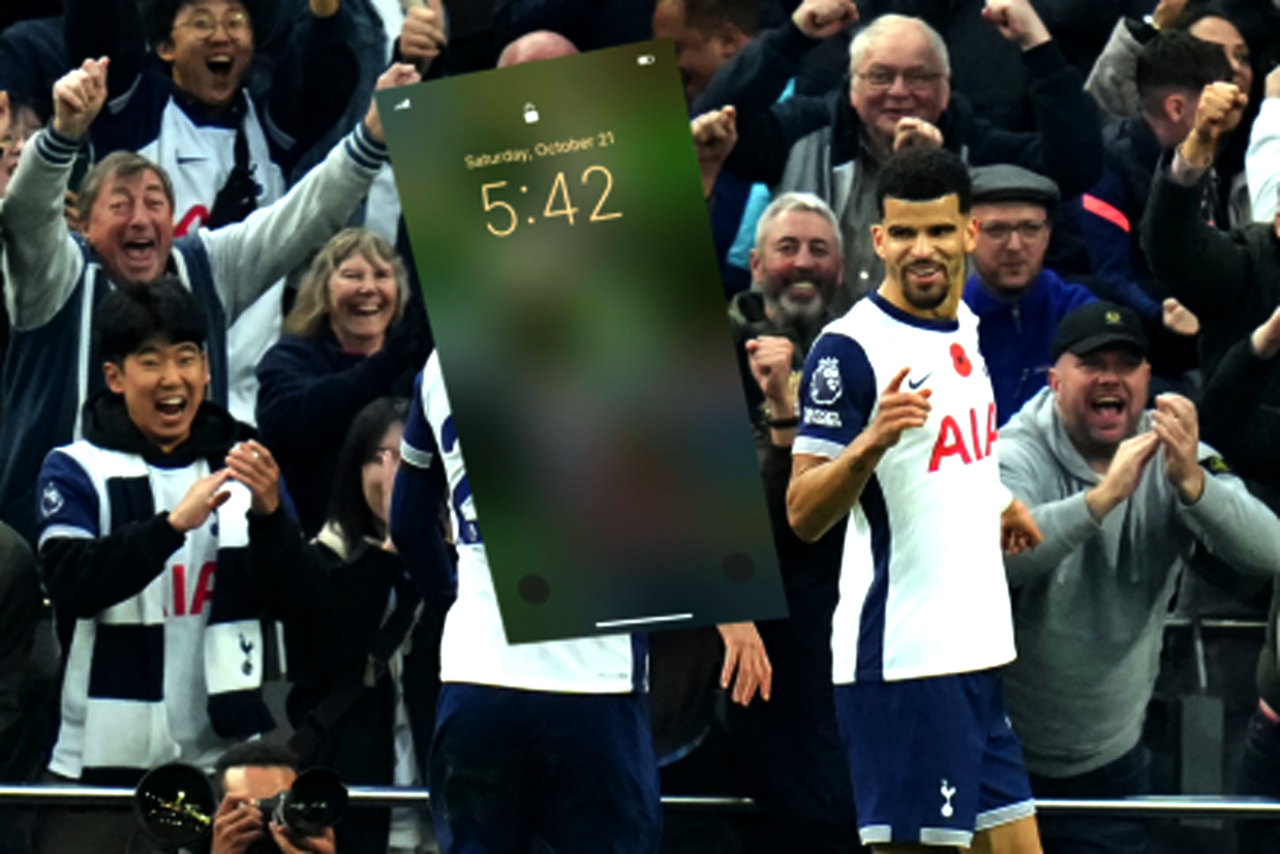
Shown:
5.42
